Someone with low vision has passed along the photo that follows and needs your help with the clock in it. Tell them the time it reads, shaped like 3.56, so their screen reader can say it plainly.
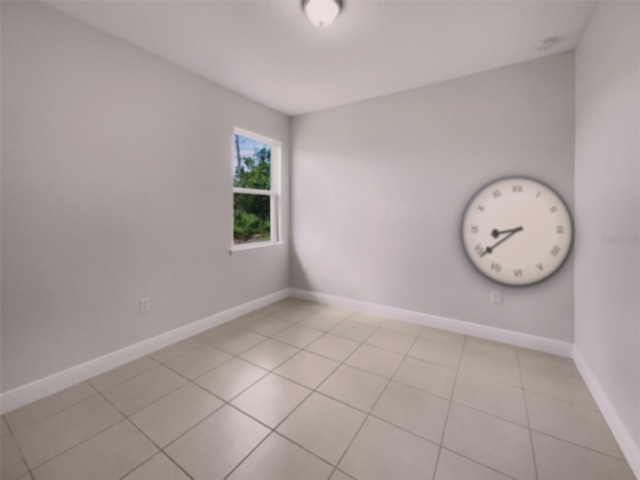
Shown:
8.39
